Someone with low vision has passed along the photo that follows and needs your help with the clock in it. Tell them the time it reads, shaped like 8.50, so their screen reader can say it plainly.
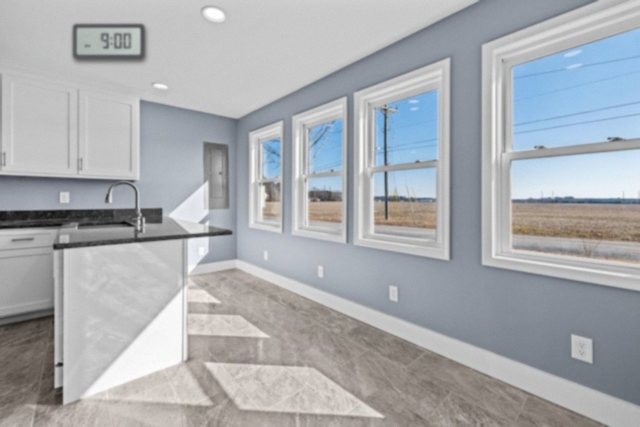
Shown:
9.00
